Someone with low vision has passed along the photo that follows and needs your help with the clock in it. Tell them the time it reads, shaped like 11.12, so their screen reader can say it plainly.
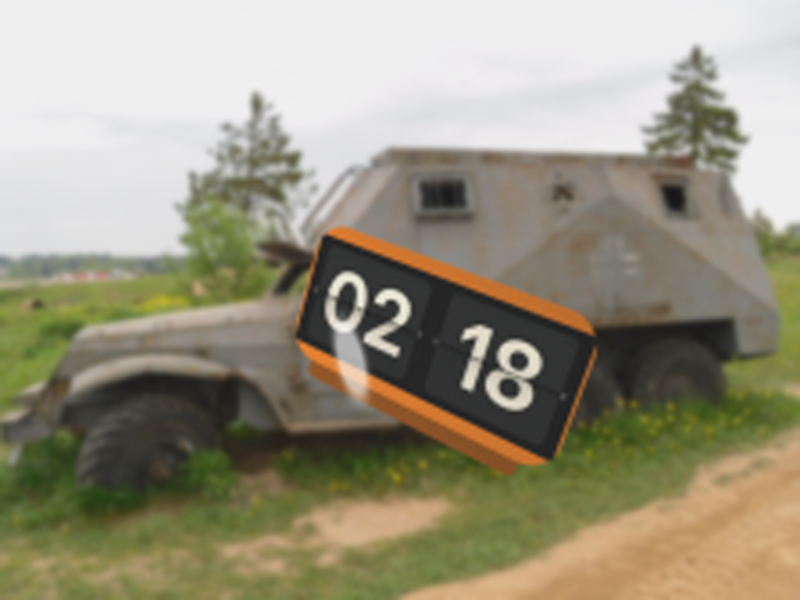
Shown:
2.18
